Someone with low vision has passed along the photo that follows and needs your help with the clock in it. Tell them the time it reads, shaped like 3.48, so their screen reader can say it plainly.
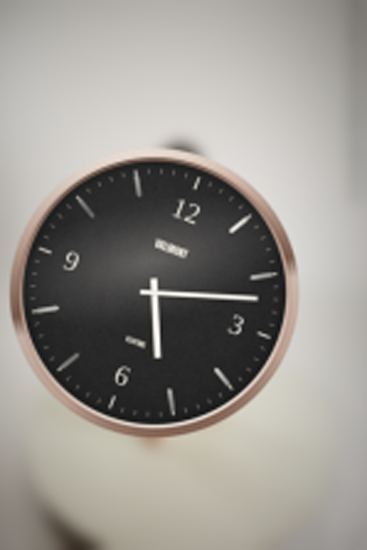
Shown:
5.12
